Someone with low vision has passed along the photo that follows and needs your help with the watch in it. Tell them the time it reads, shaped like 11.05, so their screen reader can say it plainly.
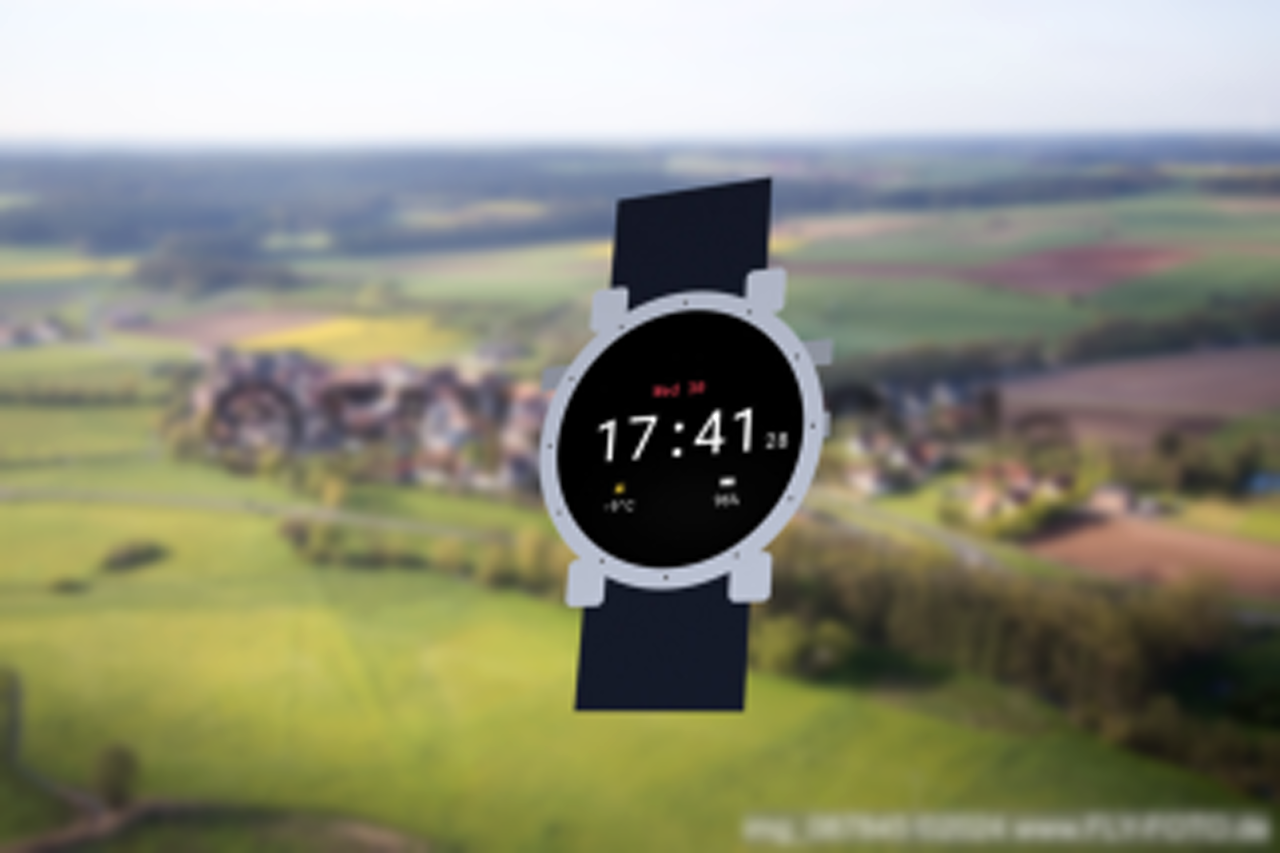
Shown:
17.41
